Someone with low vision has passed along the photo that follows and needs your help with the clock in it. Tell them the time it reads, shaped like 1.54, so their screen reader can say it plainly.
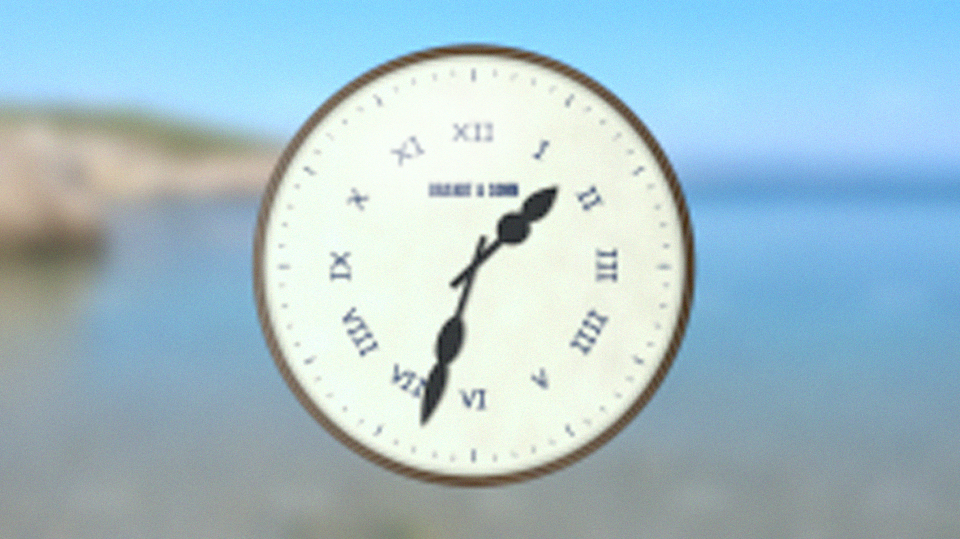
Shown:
1.33
